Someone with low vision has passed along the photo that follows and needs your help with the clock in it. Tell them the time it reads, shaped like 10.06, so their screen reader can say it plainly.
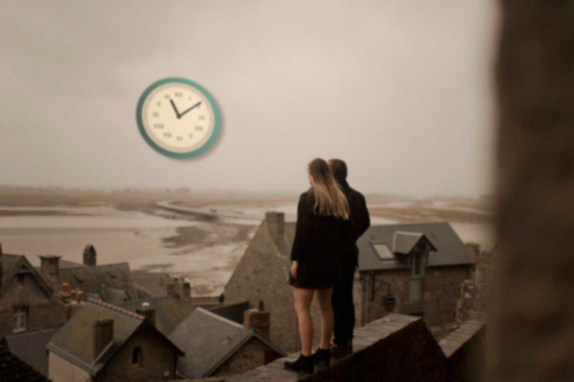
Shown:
11.09
